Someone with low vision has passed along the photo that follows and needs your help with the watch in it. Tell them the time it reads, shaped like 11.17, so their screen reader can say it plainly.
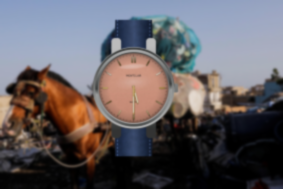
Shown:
5.30
